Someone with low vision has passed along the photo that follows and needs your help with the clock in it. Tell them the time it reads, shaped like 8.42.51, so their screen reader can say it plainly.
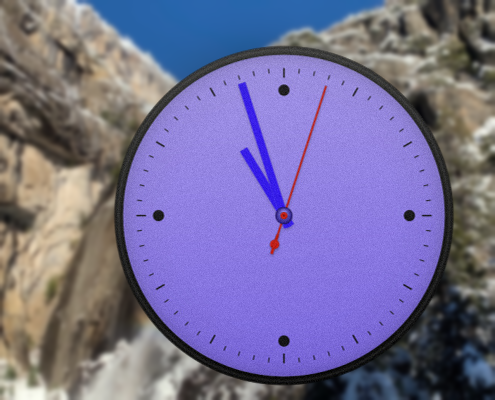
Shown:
10.57.03
